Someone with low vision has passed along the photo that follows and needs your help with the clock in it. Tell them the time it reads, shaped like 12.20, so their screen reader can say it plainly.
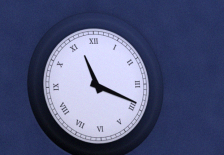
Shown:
11.19
